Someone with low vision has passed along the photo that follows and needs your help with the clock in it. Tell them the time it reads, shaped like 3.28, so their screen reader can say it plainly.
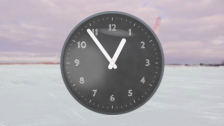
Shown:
12.54
